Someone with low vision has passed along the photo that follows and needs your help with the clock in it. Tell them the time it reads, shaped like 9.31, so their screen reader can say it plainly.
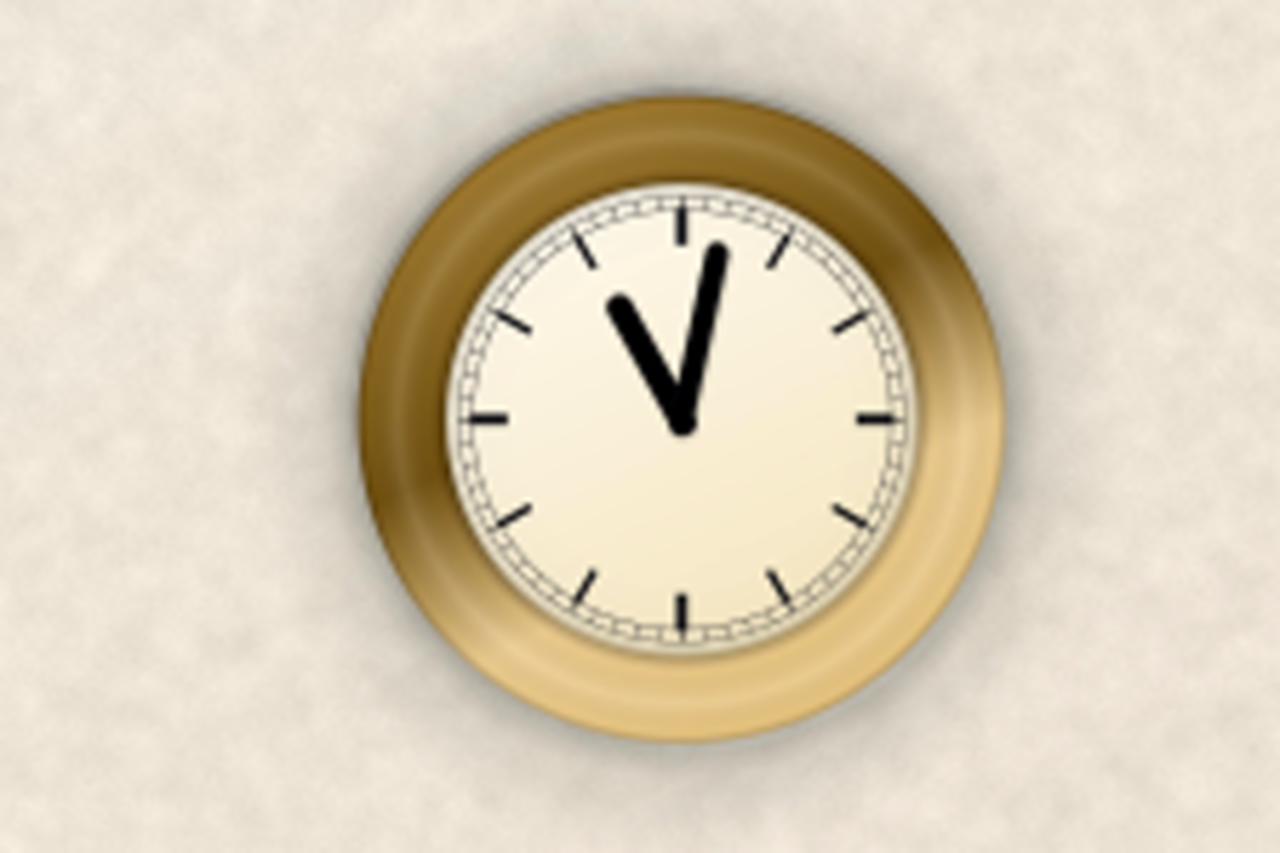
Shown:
11.02
